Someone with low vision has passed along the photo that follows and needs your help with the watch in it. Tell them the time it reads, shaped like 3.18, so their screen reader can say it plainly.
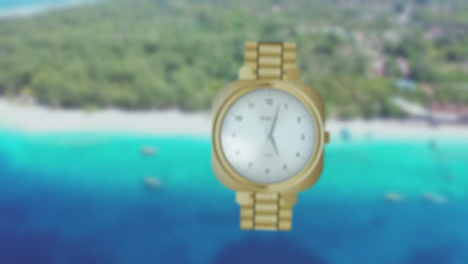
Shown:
5.03
